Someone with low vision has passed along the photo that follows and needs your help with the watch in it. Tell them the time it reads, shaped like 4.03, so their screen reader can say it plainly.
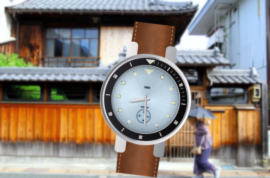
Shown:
8.29
